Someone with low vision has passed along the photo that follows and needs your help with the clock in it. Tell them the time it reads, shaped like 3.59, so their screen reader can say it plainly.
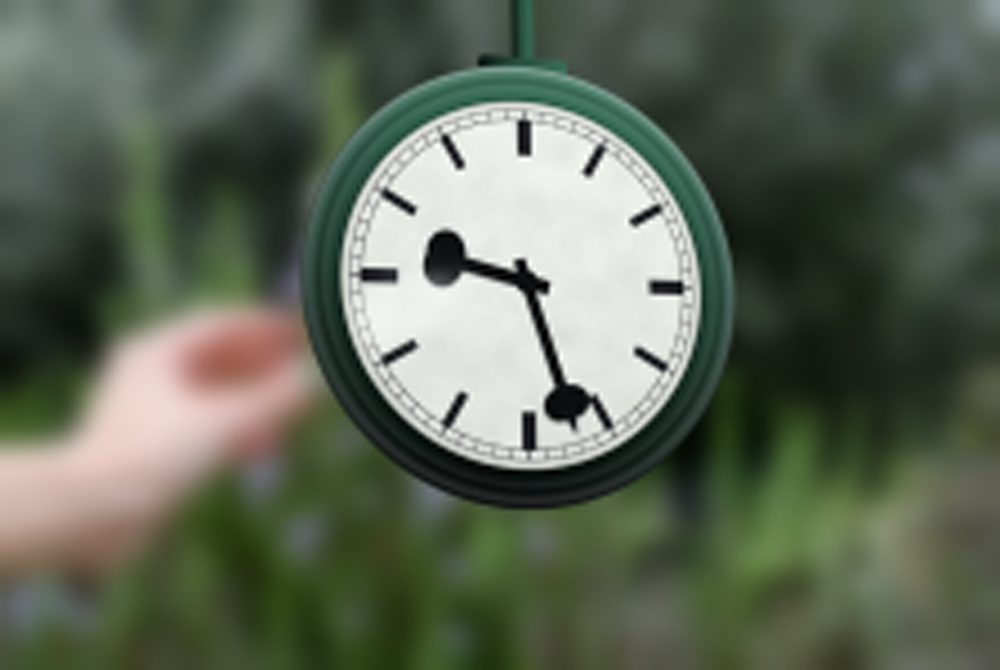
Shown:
9.27
